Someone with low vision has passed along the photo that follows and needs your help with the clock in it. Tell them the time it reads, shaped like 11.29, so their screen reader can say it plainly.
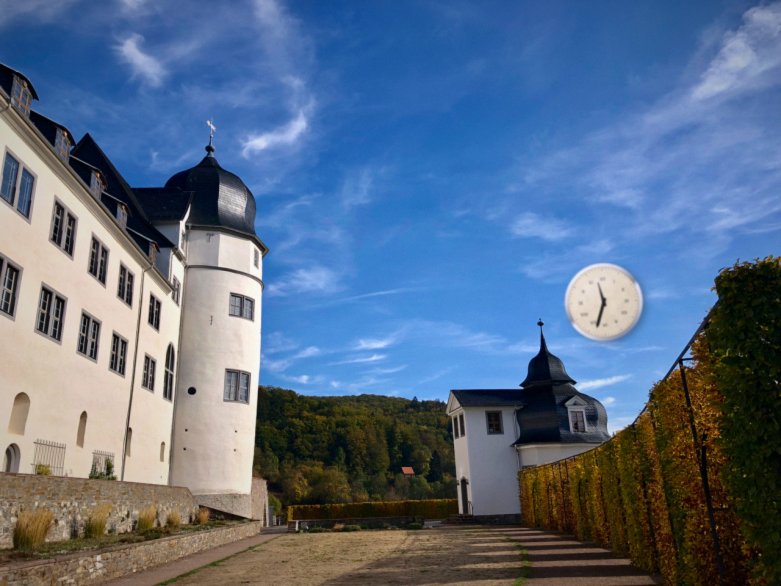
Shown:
11.33
